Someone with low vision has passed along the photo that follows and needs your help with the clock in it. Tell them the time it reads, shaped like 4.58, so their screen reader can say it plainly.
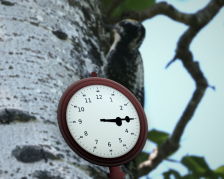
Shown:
3.15
